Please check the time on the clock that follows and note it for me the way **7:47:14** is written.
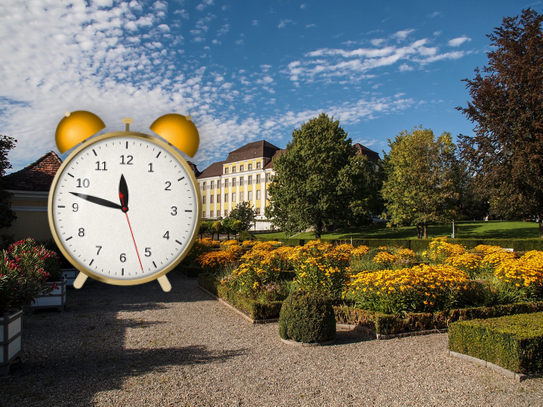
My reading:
**11:47:27**
